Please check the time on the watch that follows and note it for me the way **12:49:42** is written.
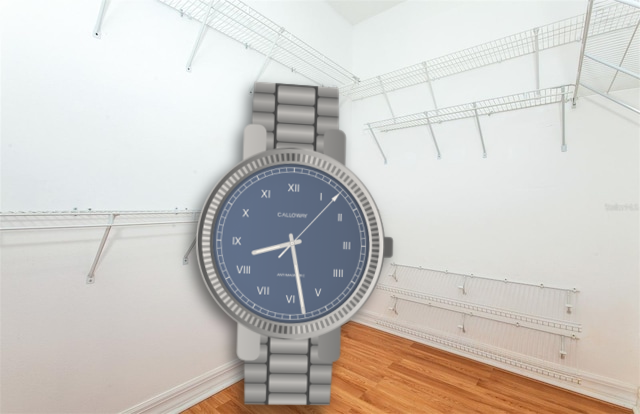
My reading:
**8:28:07**
